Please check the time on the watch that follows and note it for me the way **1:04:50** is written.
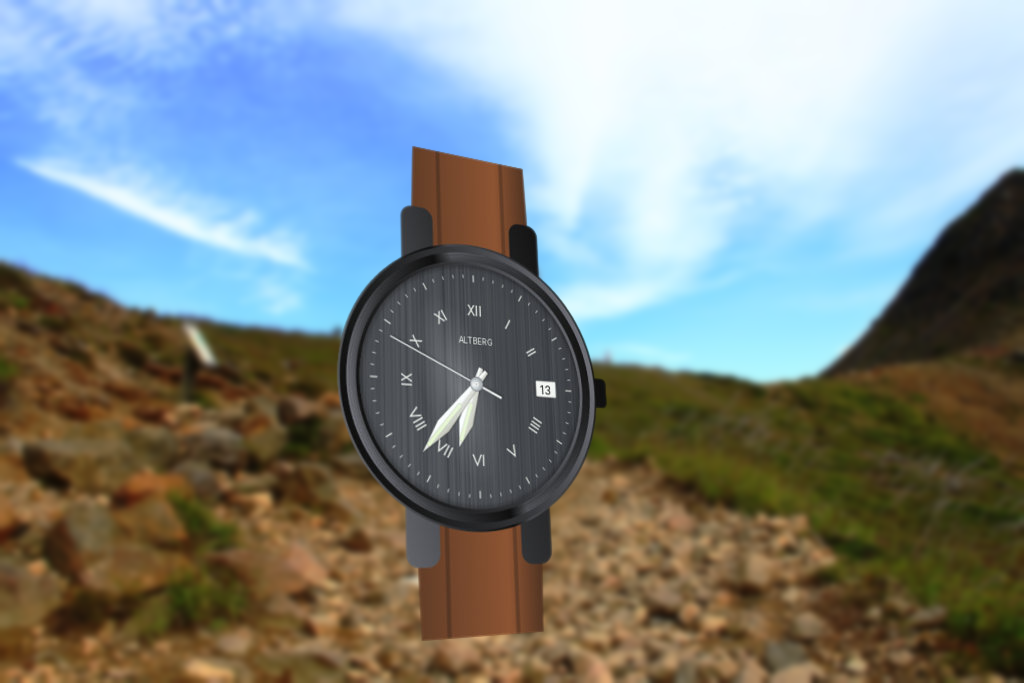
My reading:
**6:36:49**
